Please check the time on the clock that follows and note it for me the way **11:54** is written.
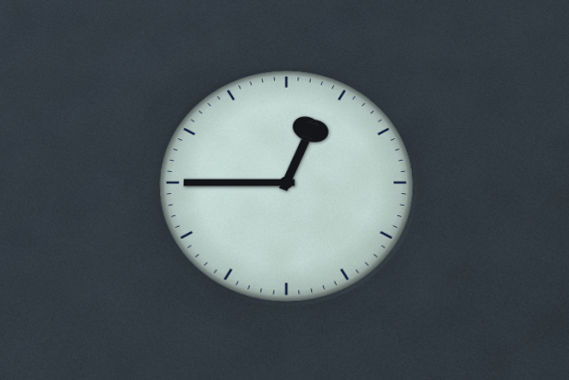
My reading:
**12:45**
